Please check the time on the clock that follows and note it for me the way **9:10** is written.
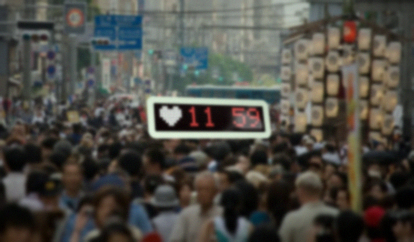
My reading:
**11:59**
